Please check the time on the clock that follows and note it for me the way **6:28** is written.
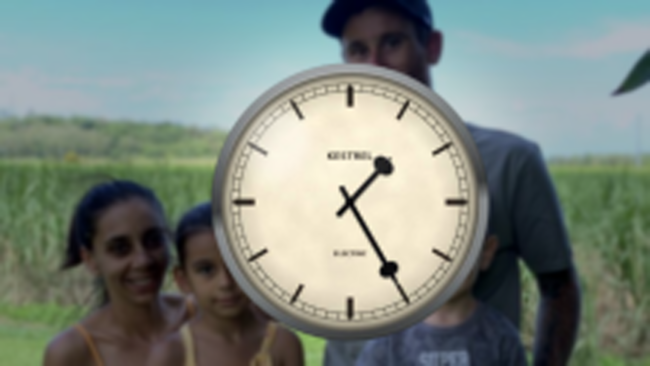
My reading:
**1:25**
